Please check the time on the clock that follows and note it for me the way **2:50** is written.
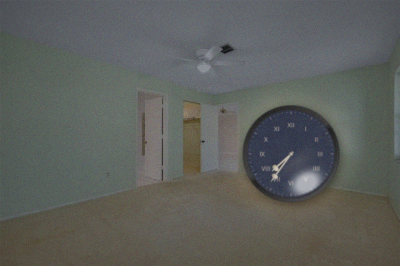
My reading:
**7:36**
